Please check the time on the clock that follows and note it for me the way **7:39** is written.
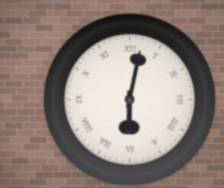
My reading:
**6:02**
